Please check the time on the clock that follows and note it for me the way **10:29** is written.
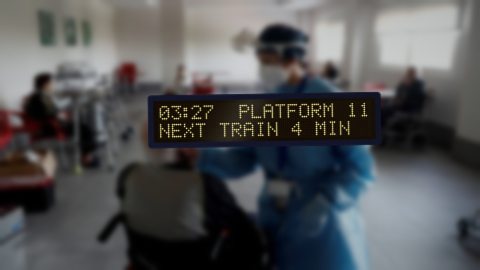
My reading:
**3:27**
